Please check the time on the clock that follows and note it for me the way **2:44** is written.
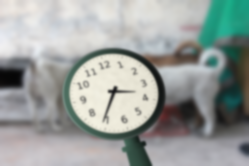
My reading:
**3:36**
